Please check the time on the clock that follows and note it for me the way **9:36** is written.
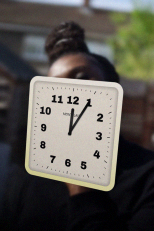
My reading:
**12:05**
